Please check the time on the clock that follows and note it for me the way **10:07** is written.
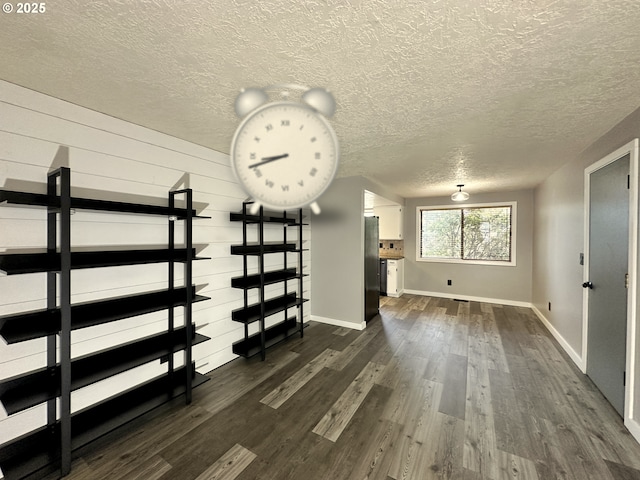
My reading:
**8:42**
